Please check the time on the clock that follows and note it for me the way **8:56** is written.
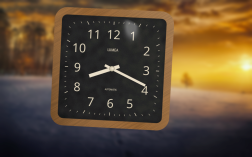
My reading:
**8:19**
